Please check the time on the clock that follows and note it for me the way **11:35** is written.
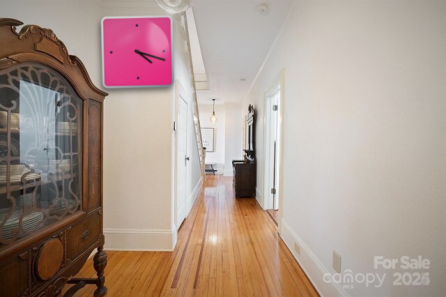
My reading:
**4:18**
